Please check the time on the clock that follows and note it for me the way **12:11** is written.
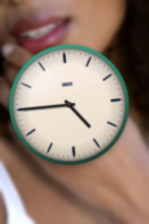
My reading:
**4:45**
